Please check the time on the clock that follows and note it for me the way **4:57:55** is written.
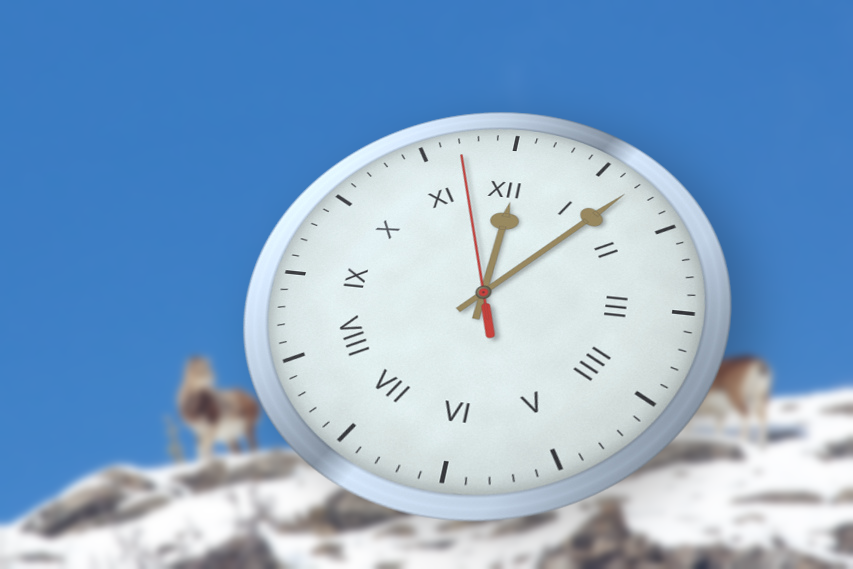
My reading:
**12:06:57**
